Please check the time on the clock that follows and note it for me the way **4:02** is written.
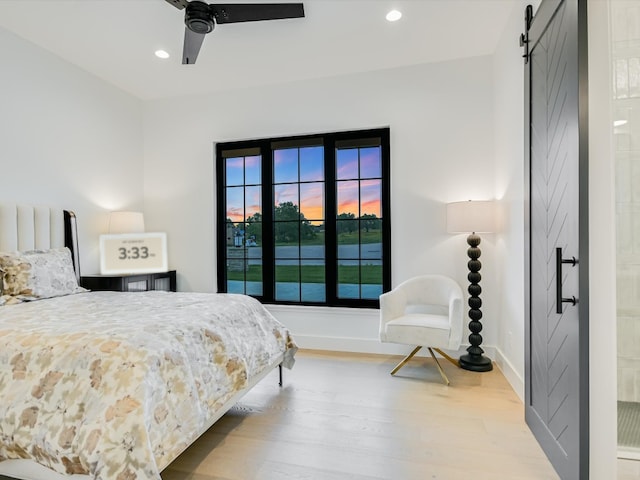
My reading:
**3:33**
